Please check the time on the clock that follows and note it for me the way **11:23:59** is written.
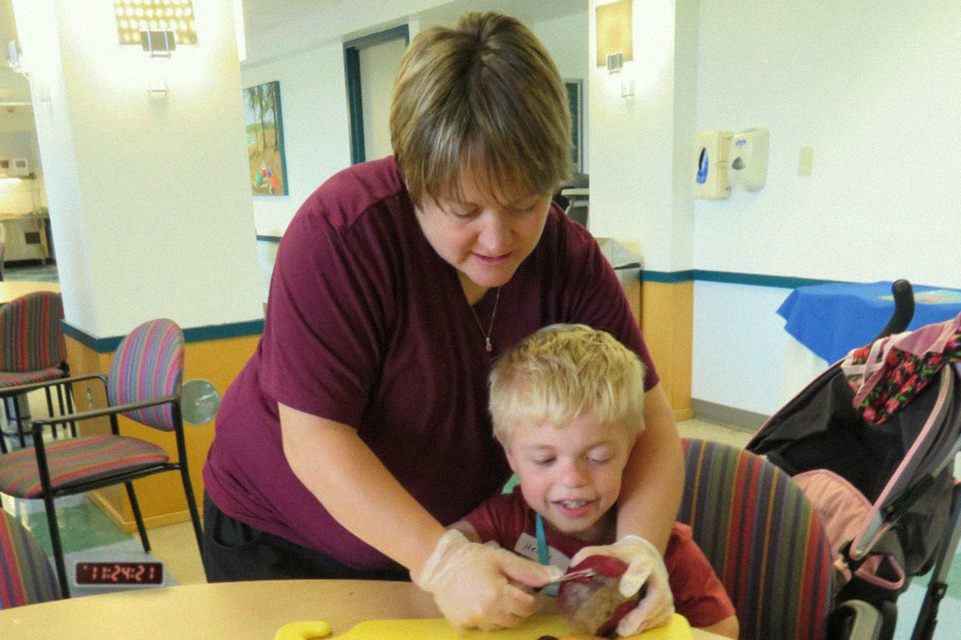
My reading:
**11:24:21**
